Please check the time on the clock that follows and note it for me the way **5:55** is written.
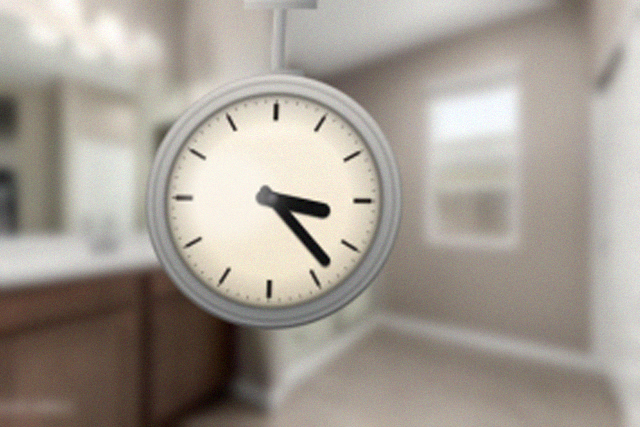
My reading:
**3:23**
